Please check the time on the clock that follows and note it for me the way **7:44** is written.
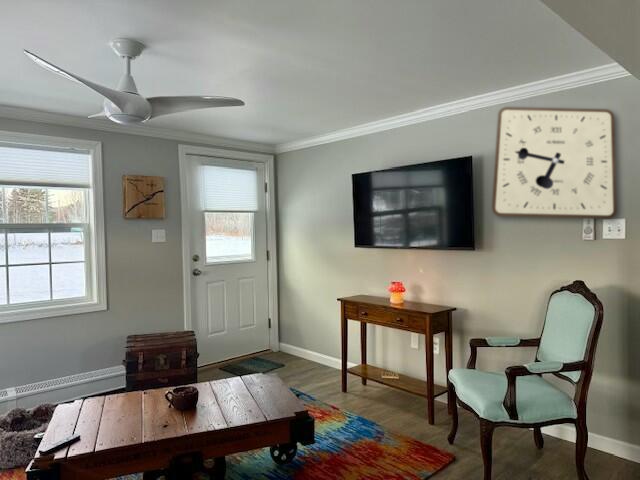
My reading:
**6:47**
